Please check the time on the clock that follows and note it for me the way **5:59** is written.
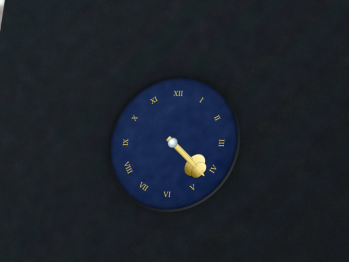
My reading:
**4:22**
